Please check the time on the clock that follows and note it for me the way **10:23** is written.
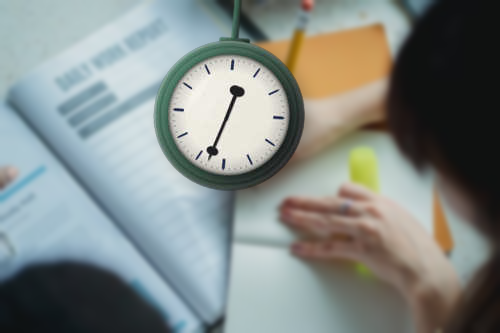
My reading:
**12:33**
